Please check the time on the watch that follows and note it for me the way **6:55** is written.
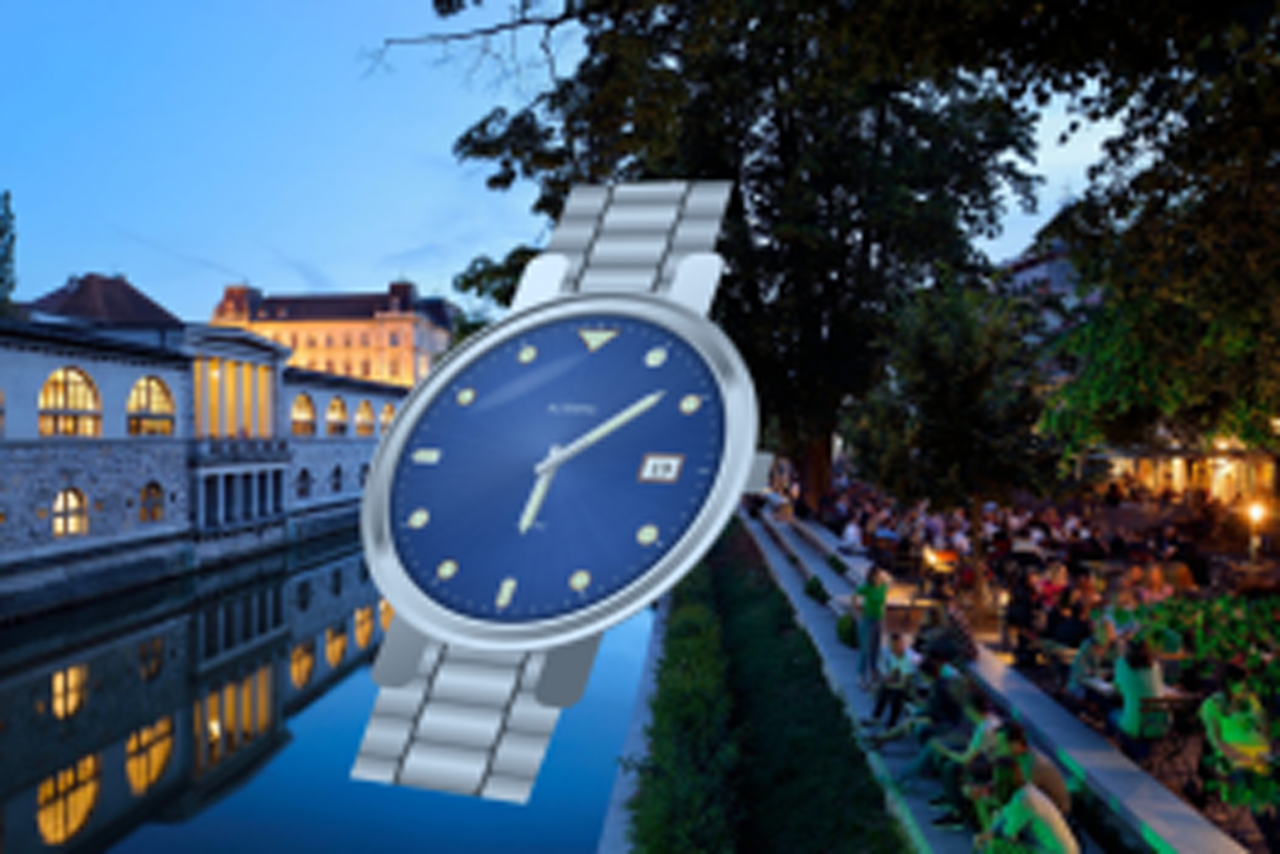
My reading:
**6:08**
